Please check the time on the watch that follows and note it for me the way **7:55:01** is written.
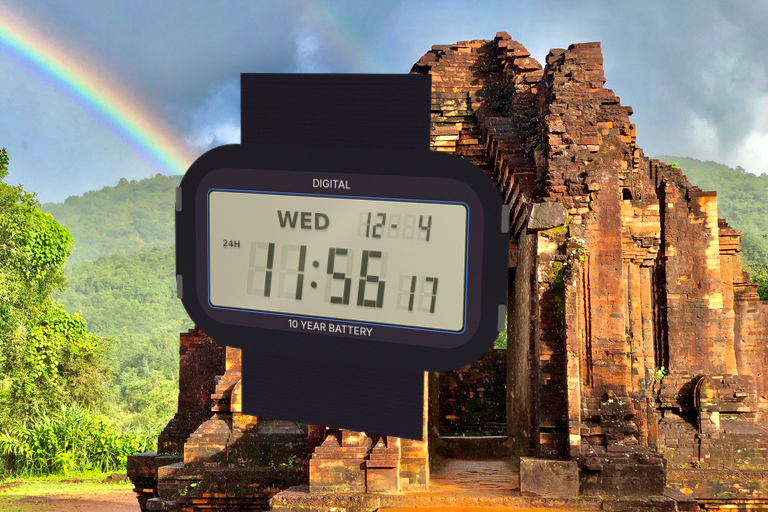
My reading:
**11:56:17**
